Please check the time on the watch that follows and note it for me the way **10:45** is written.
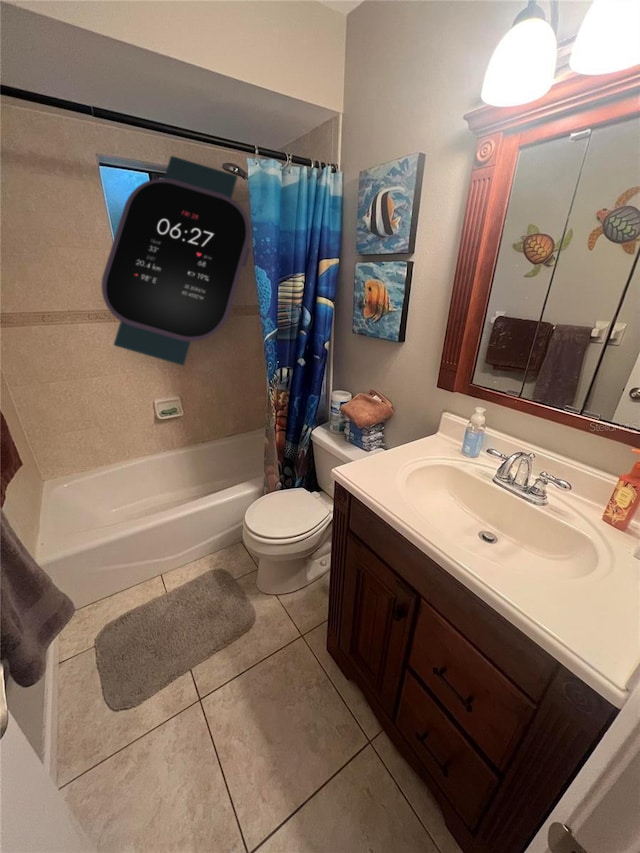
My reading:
**6:27**
